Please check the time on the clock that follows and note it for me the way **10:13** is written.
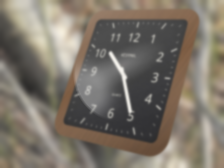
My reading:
**10:25**
